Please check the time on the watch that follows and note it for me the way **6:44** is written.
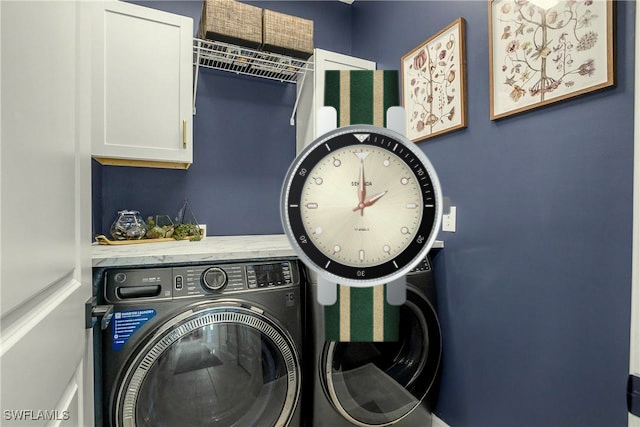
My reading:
**2:00**
